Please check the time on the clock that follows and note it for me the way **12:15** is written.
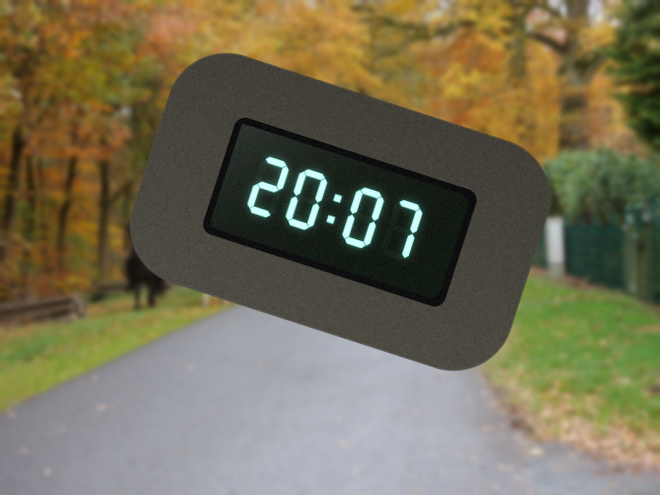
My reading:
**20:07**
